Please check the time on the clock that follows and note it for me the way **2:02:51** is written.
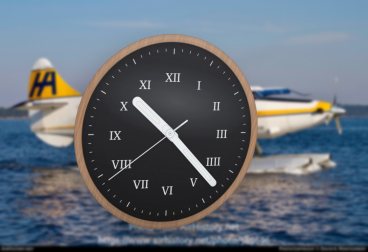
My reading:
**10:22:39**
